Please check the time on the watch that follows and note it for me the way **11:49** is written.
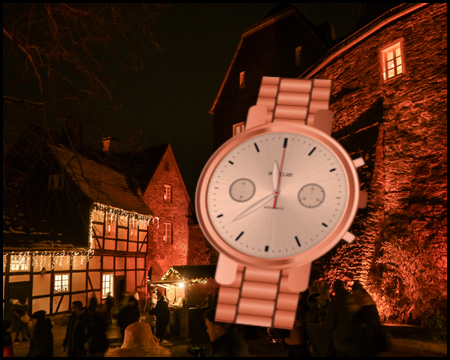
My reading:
**11:38**
